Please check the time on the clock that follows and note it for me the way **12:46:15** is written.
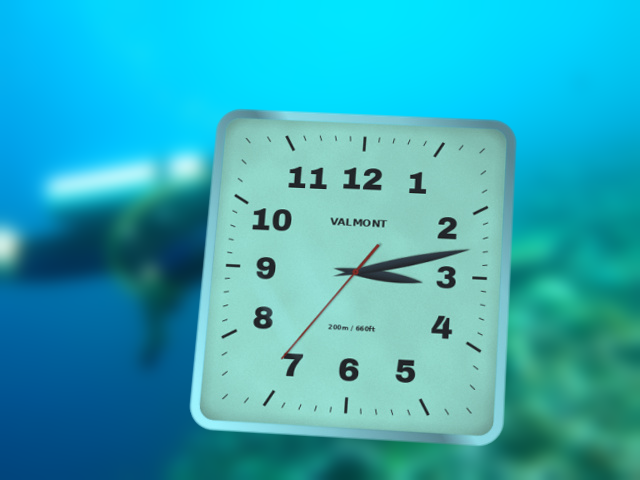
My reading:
**3:12:36**
